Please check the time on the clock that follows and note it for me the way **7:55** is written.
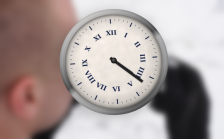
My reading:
**4:22**
